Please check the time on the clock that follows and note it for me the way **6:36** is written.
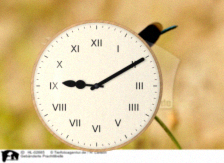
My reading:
**9:10**
